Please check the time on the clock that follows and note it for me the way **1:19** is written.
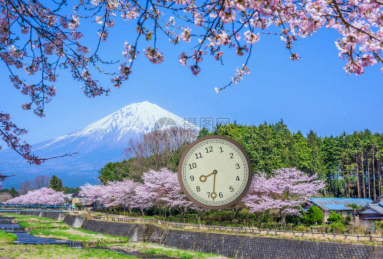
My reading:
**8:33**
